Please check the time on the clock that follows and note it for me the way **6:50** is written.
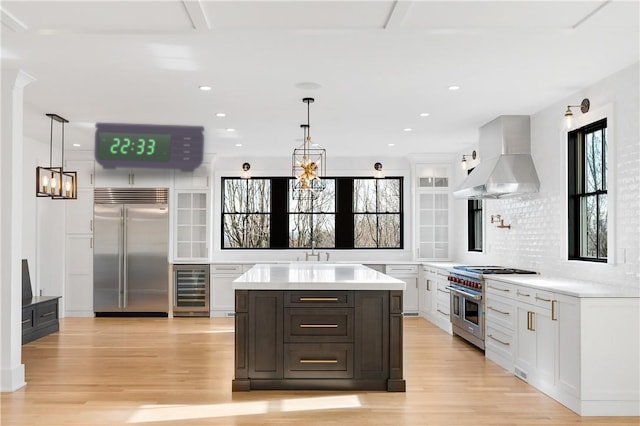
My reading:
**22:33**
